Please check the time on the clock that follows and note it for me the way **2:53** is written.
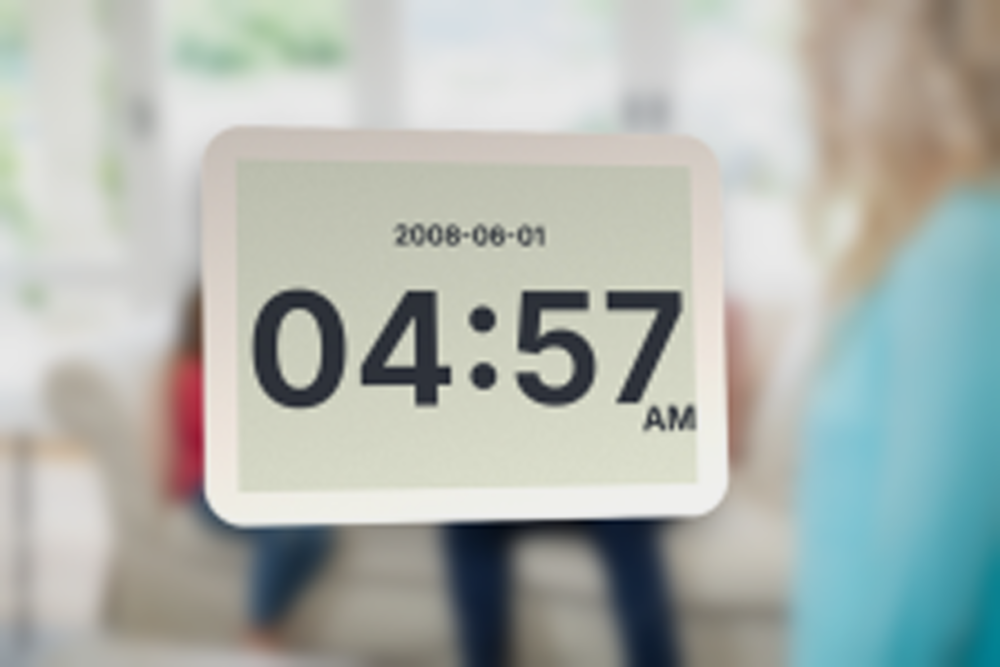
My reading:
**4:57**
